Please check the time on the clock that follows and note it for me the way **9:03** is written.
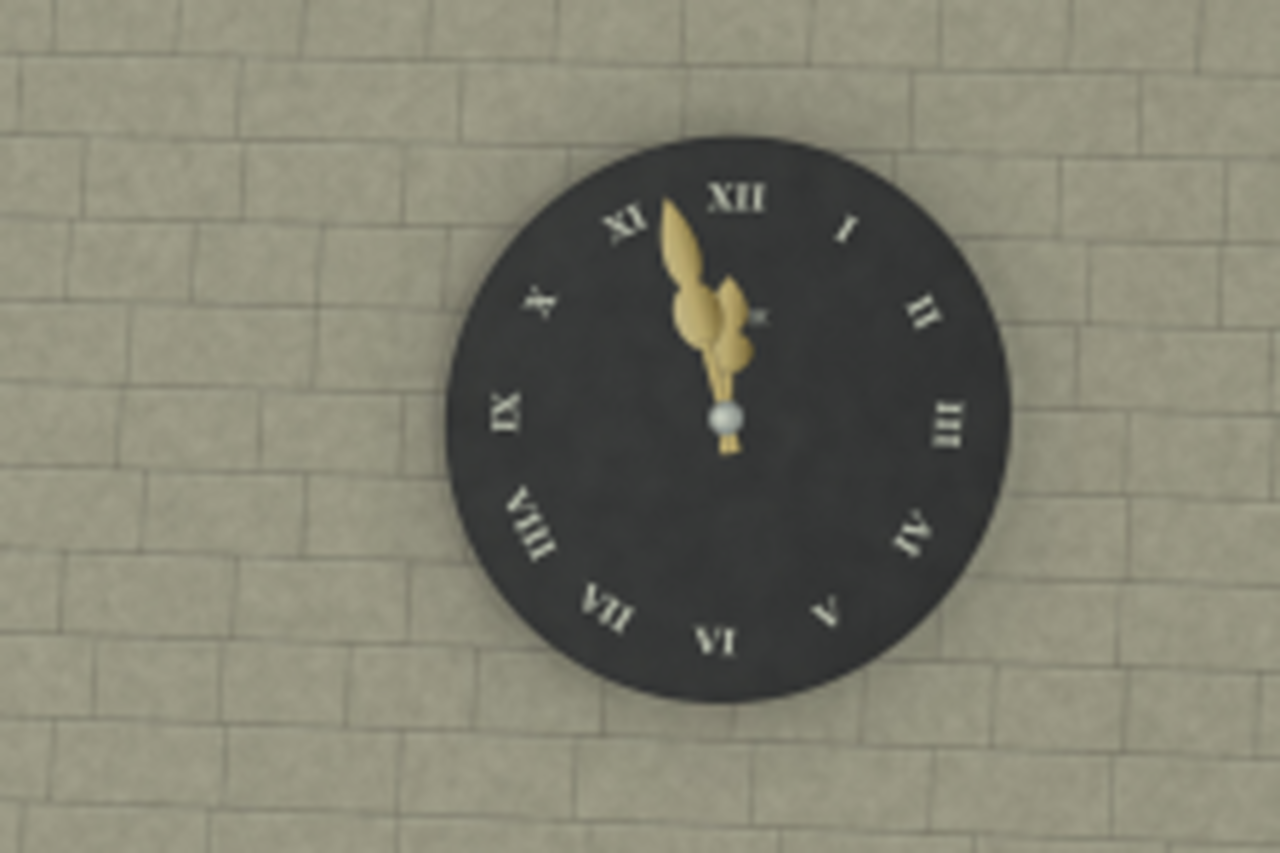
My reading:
**11:57**
